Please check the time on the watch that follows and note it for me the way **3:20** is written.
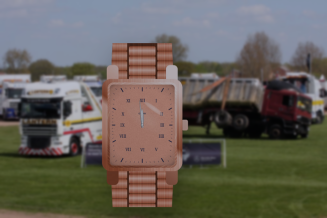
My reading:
**11:59**
